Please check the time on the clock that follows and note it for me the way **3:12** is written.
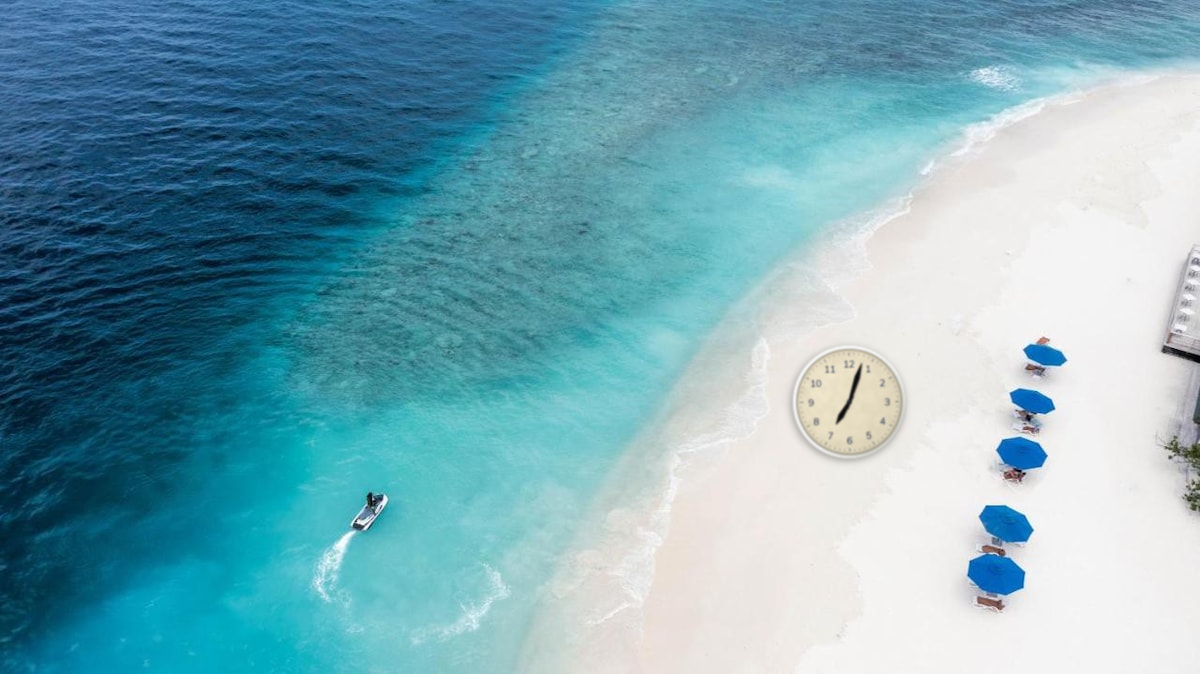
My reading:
**7:03**
